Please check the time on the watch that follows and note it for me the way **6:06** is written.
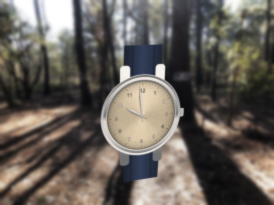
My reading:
**9:59**
